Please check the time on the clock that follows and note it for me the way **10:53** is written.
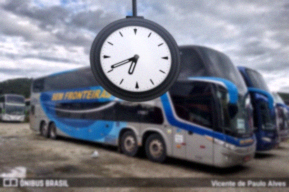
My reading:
**6:41**
